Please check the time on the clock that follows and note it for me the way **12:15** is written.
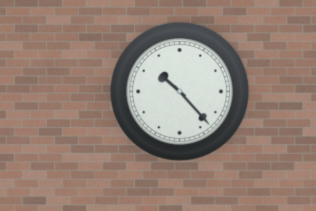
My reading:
**10:23**
